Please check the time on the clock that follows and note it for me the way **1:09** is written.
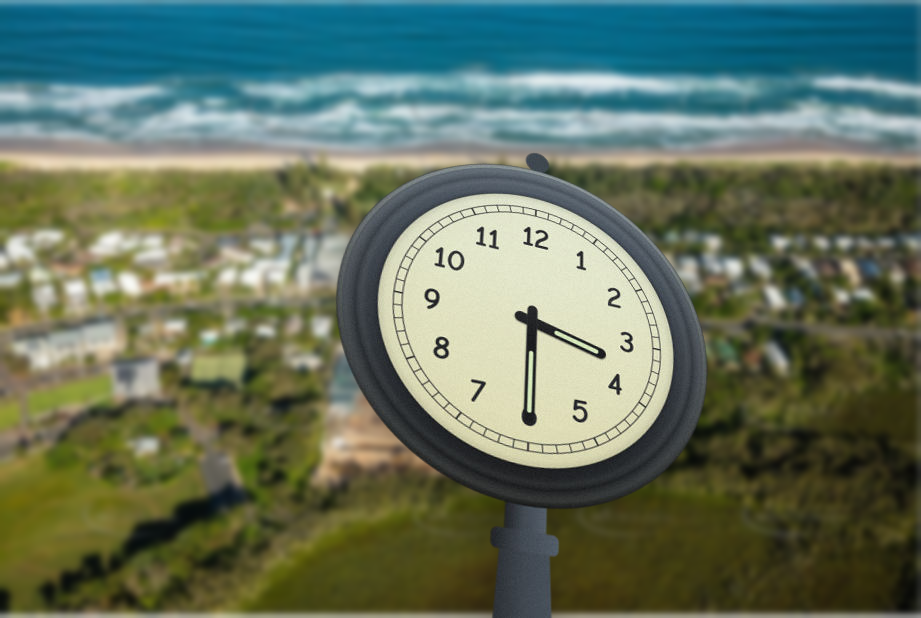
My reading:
**3:30**
